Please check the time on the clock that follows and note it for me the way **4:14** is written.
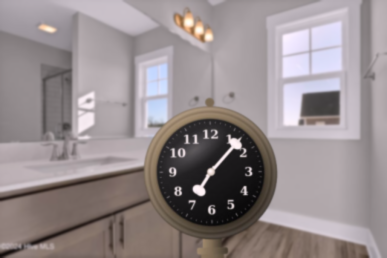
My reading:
**7:07**
